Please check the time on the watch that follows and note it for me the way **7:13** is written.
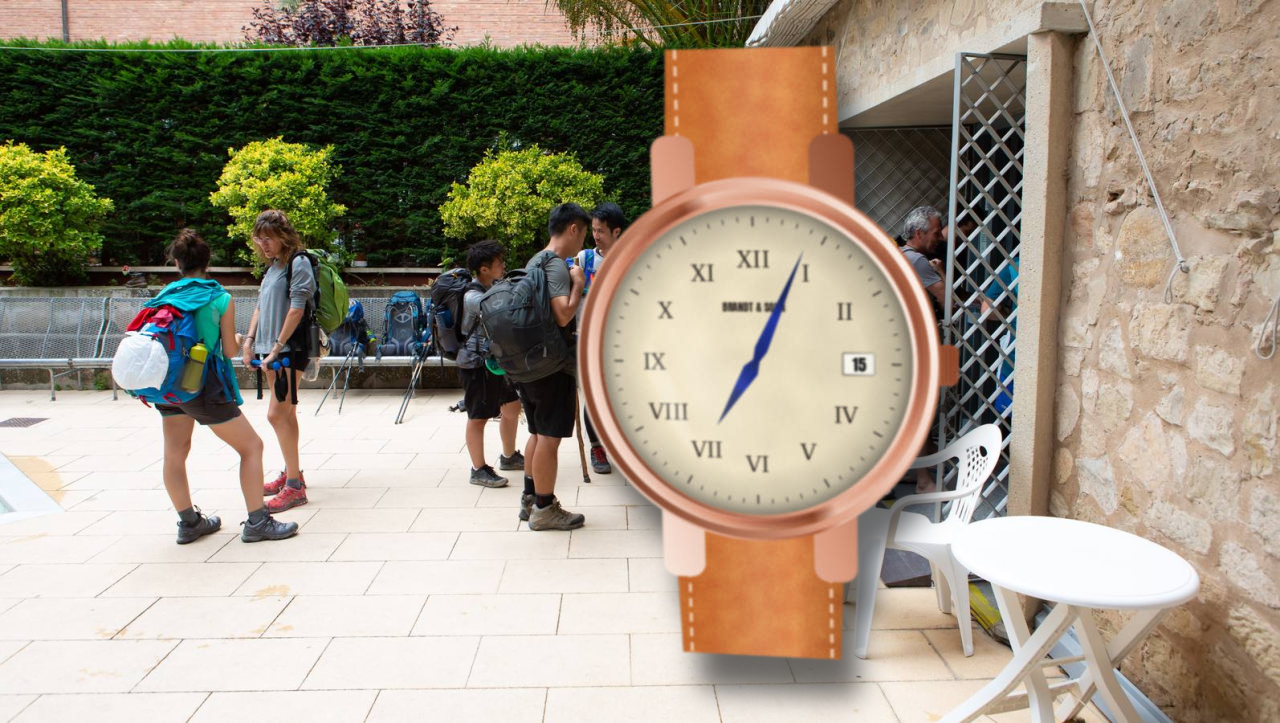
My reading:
**7:04**
